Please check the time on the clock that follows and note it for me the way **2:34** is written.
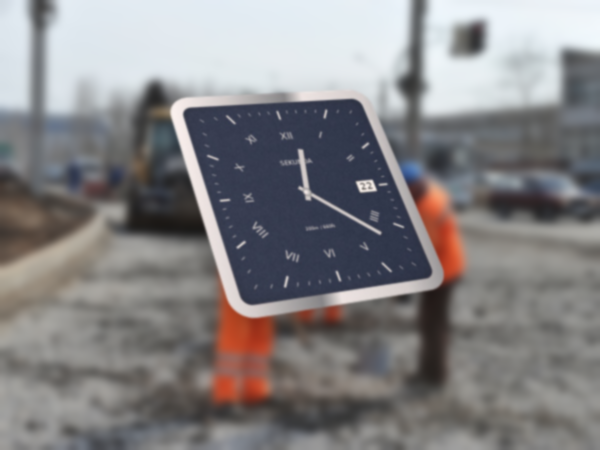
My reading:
**12:22**
